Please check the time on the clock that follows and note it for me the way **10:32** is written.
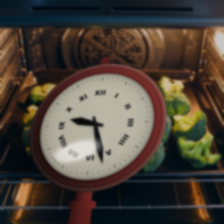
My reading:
**9:27**
